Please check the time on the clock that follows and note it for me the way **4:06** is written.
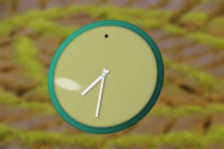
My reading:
**7:31**
